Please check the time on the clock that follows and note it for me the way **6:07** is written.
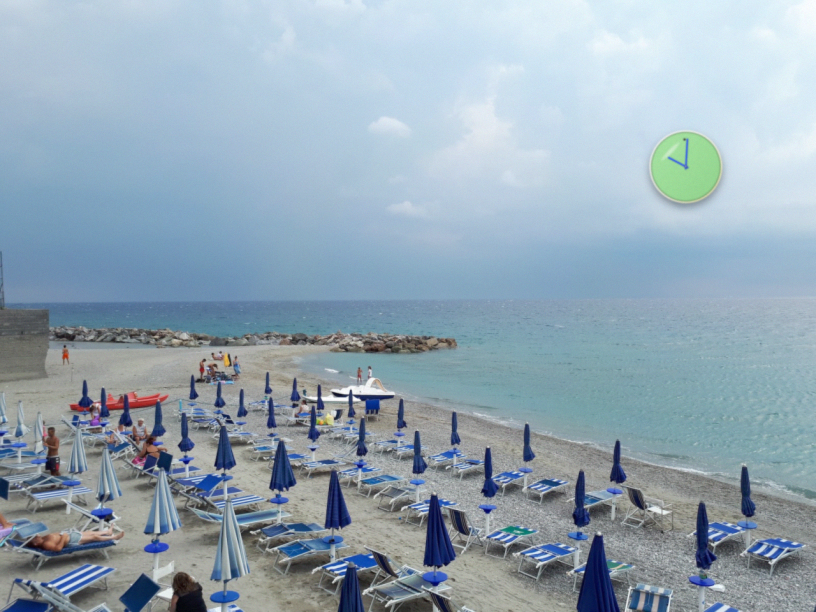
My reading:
**10:01**
